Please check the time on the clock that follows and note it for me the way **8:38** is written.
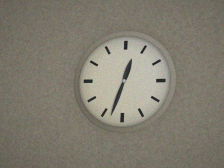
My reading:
**12:33**
